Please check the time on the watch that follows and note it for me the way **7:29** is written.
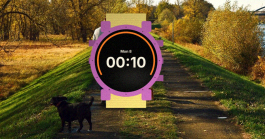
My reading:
**0:10**
